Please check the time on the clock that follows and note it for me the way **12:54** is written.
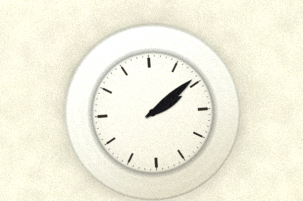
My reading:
**2:09**
